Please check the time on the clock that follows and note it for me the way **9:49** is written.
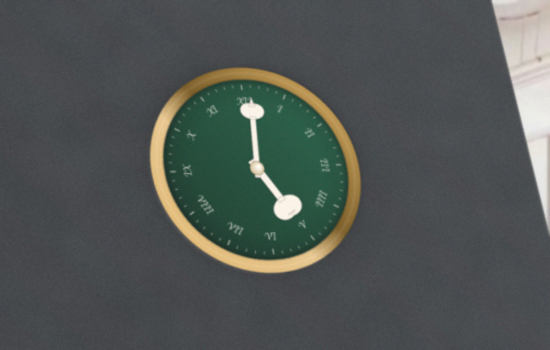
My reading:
**5:01**
